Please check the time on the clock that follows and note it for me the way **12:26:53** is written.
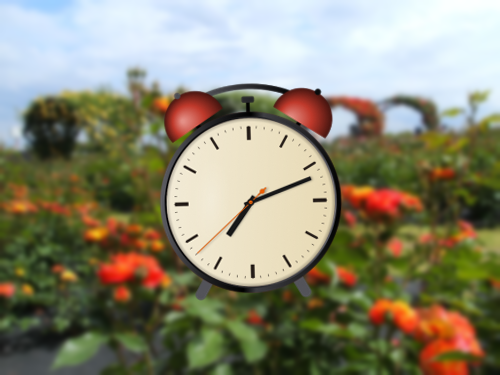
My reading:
**7:11:38**
